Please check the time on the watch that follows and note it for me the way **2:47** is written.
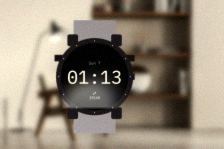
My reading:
**1:13**
